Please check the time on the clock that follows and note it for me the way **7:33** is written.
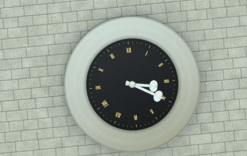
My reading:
**3:20**
